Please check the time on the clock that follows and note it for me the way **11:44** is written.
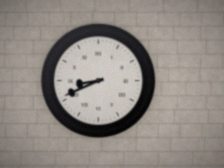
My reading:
**8:41**
